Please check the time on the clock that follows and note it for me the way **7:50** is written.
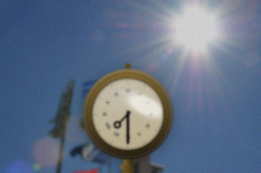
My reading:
**7:30**
